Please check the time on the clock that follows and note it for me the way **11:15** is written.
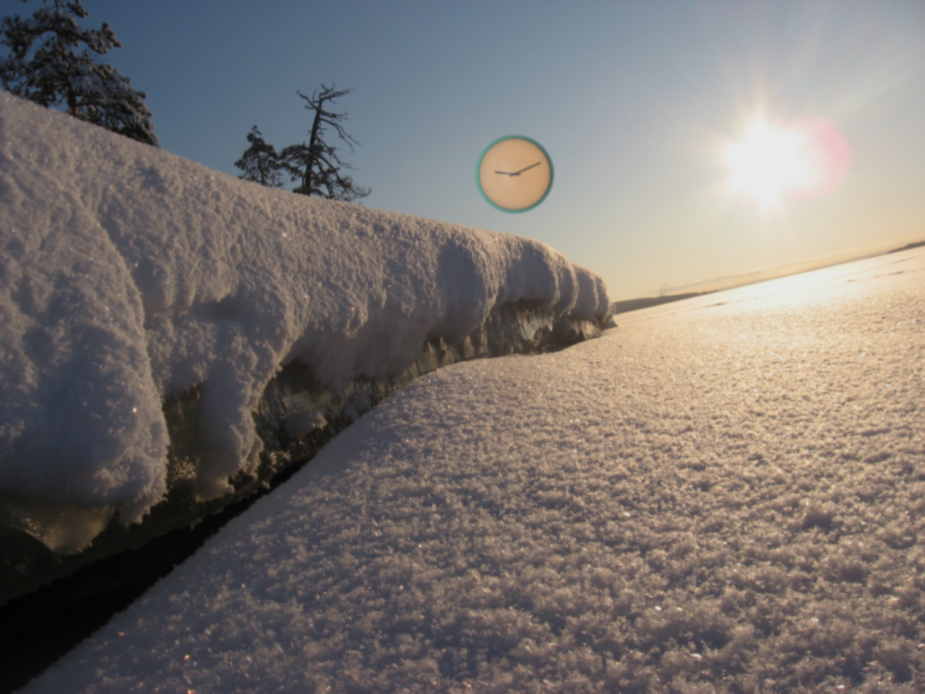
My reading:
**9:11**
